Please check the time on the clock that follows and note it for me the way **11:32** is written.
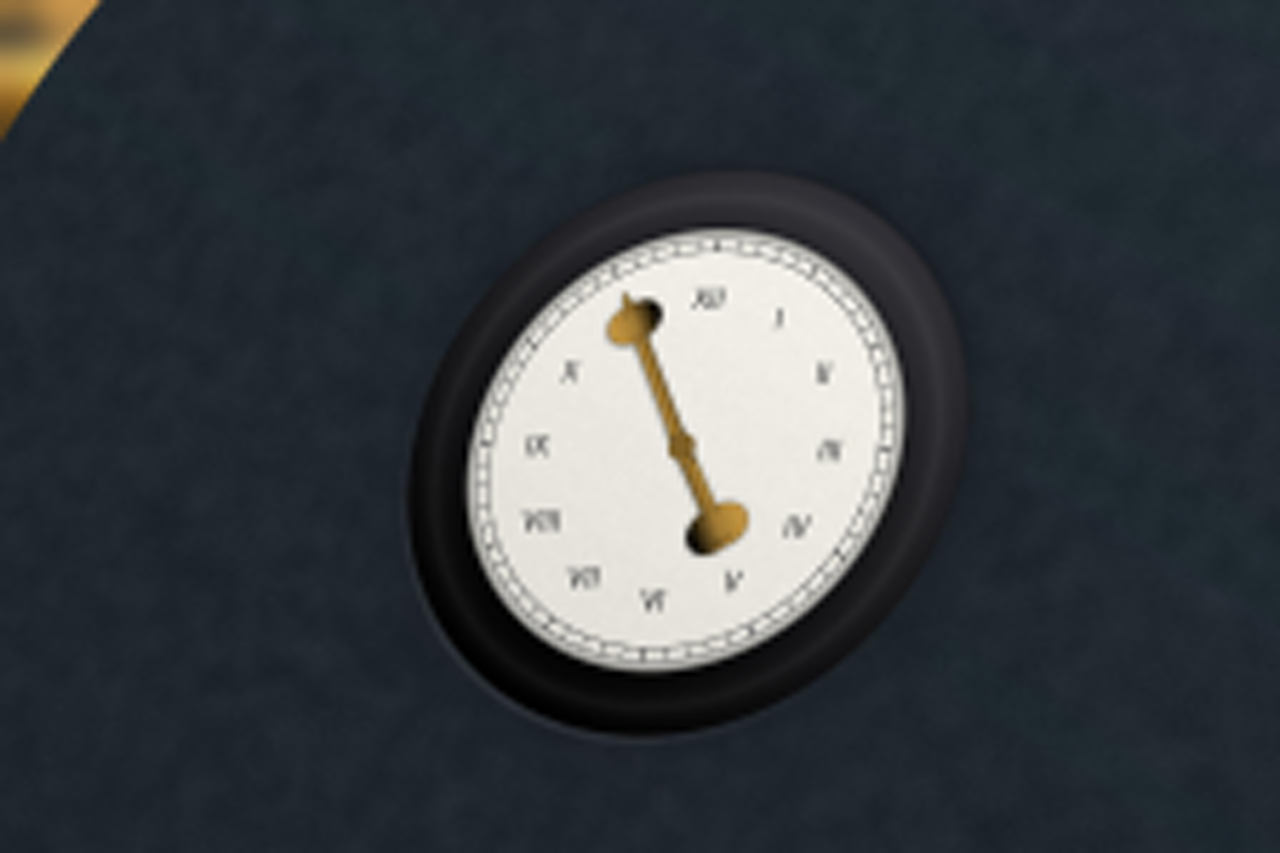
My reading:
**4:55**
